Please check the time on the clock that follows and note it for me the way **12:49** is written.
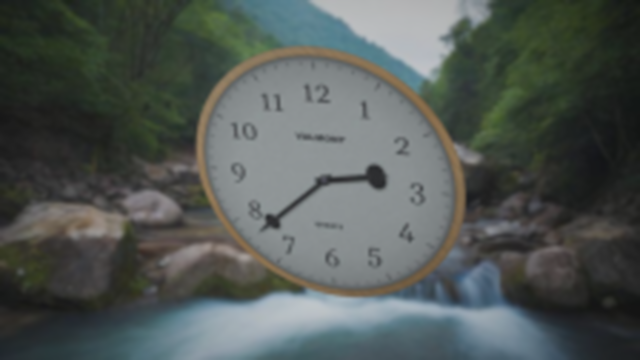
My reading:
**2:38**
